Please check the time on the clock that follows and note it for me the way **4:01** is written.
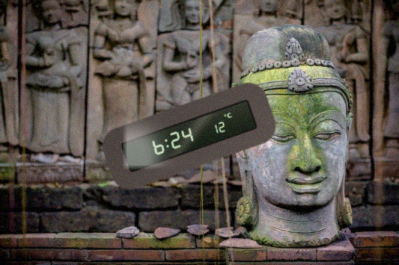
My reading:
**6:24**
